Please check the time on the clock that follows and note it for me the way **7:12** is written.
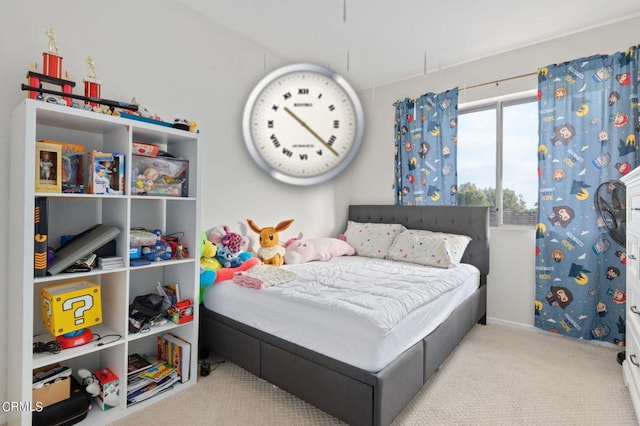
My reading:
**10:22**
